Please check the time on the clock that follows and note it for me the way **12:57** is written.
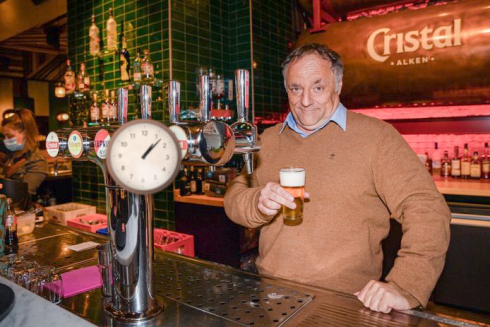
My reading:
**1:07**
